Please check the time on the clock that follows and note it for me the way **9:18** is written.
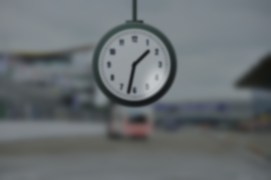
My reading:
**1:32**
